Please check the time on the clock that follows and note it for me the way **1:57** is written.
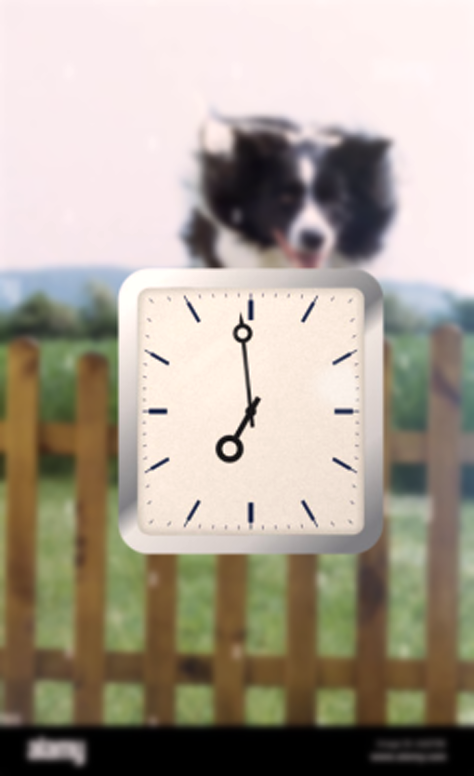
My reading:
**6:59**
